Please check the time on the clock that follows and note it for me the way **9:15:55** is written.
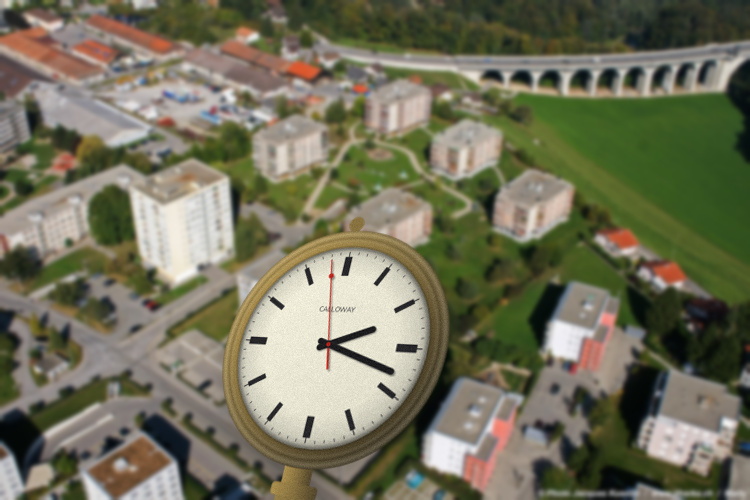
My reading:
**2:17:58**
